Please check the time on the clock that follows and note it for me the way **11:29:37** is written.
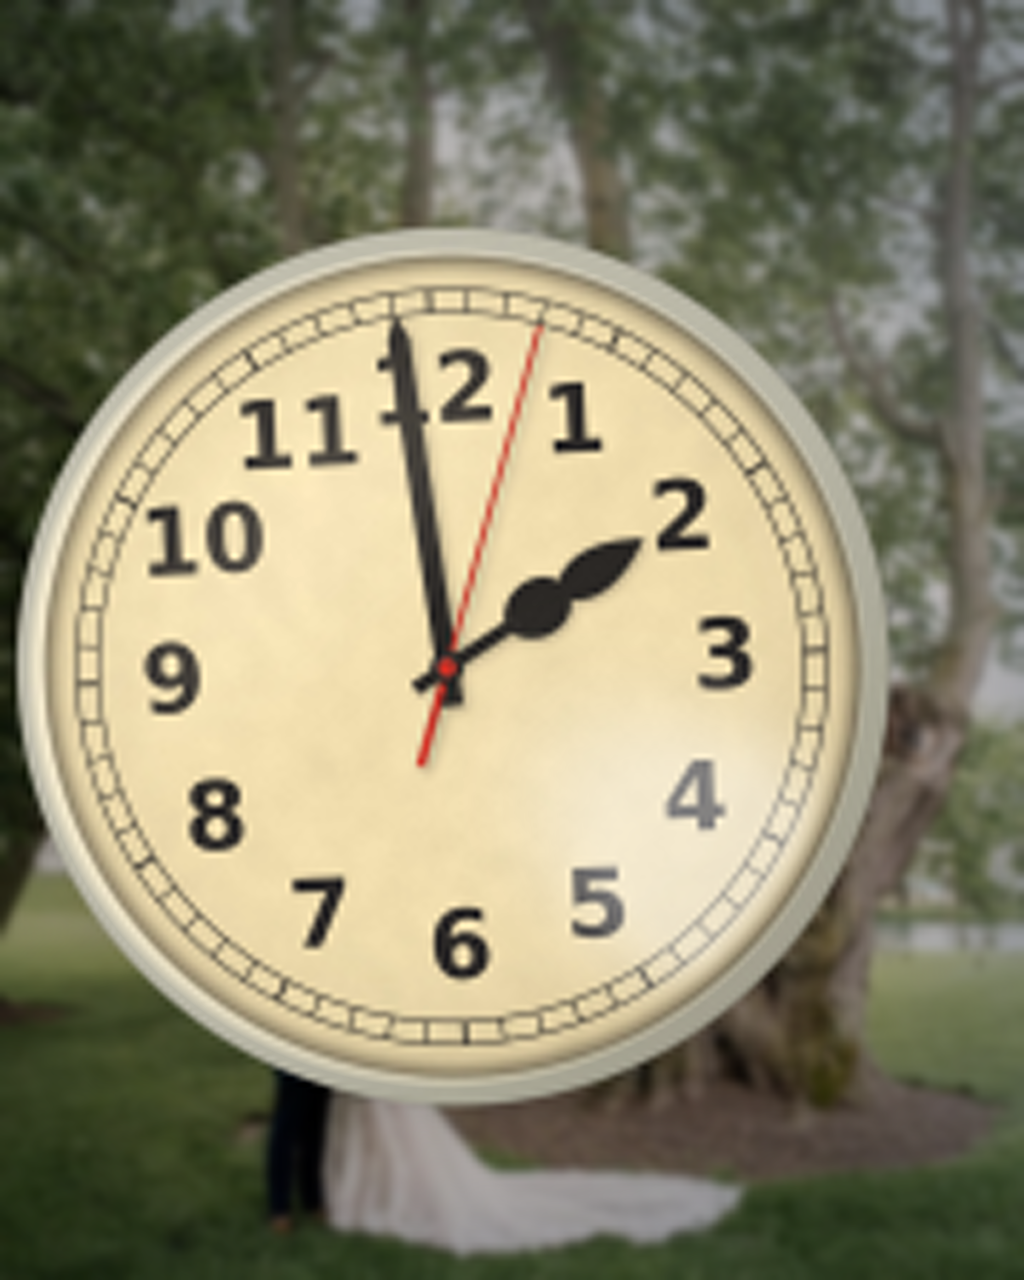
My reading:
**1:59:03**
